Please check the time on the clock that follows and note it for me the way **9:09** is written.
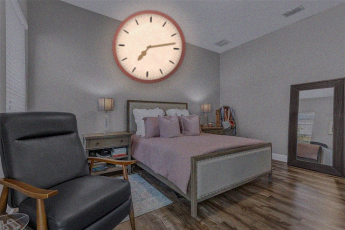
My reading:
**7:13**
